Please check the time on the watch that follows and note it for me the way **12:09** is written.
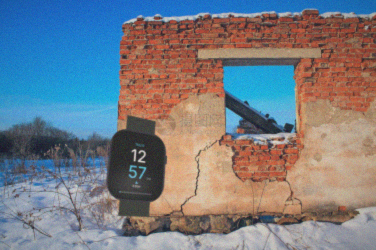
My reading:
**12:57**
